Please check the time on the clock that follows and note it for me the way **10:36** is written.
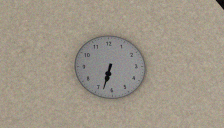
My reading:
**6:33**
